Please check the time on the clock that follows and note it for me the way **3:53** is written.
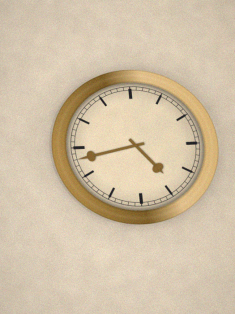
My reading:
**4:43**
